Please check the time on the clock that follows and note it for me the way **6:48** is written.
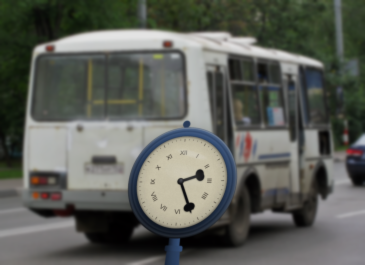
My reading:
**2:26**
